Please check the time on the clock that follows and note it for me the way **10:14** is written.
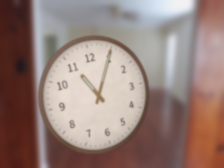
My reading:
**11:05**
